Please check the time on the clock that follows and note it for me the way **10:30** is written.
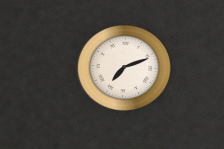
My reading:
**7:11**
